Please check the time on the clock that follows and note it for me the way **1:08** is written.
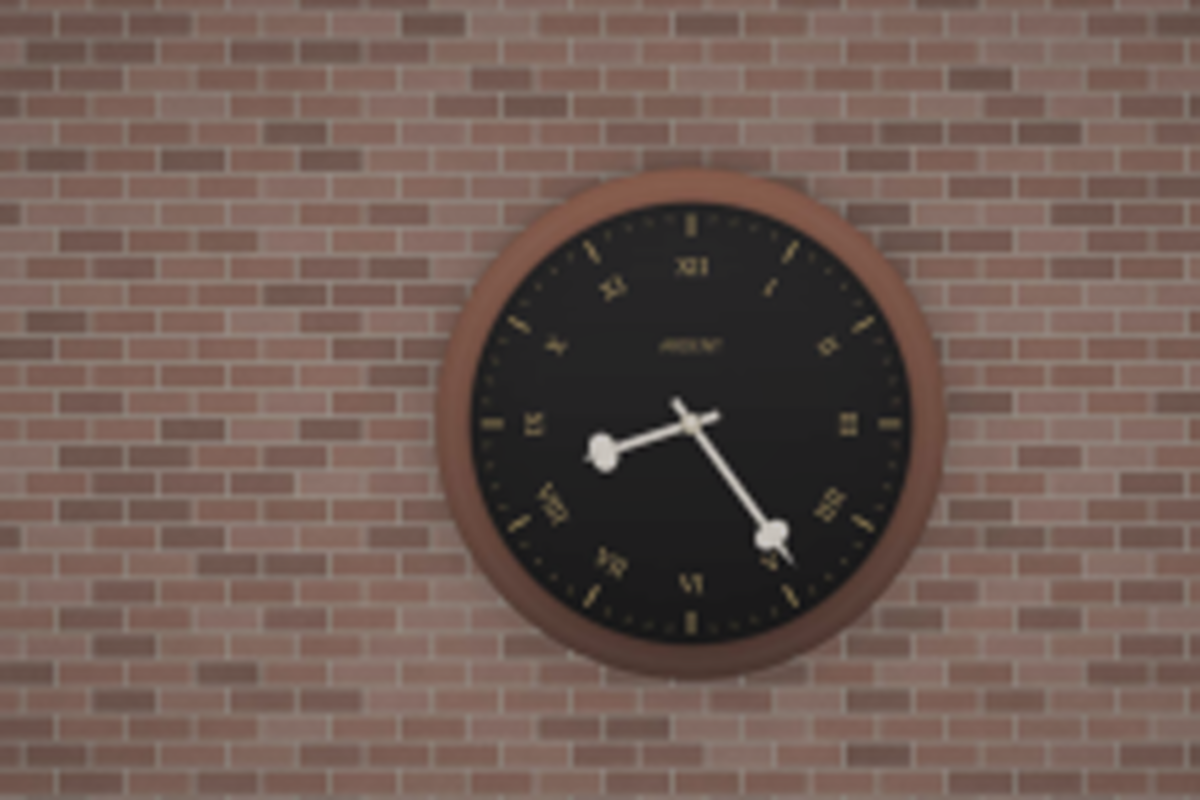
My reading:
**8:24**
